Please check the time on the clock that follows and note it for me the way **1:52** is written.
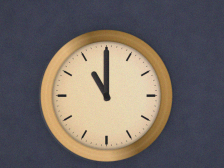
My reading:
**11:00**
